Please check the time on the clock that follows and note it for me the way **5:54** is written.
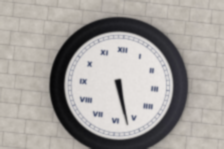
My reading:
**5:27**
